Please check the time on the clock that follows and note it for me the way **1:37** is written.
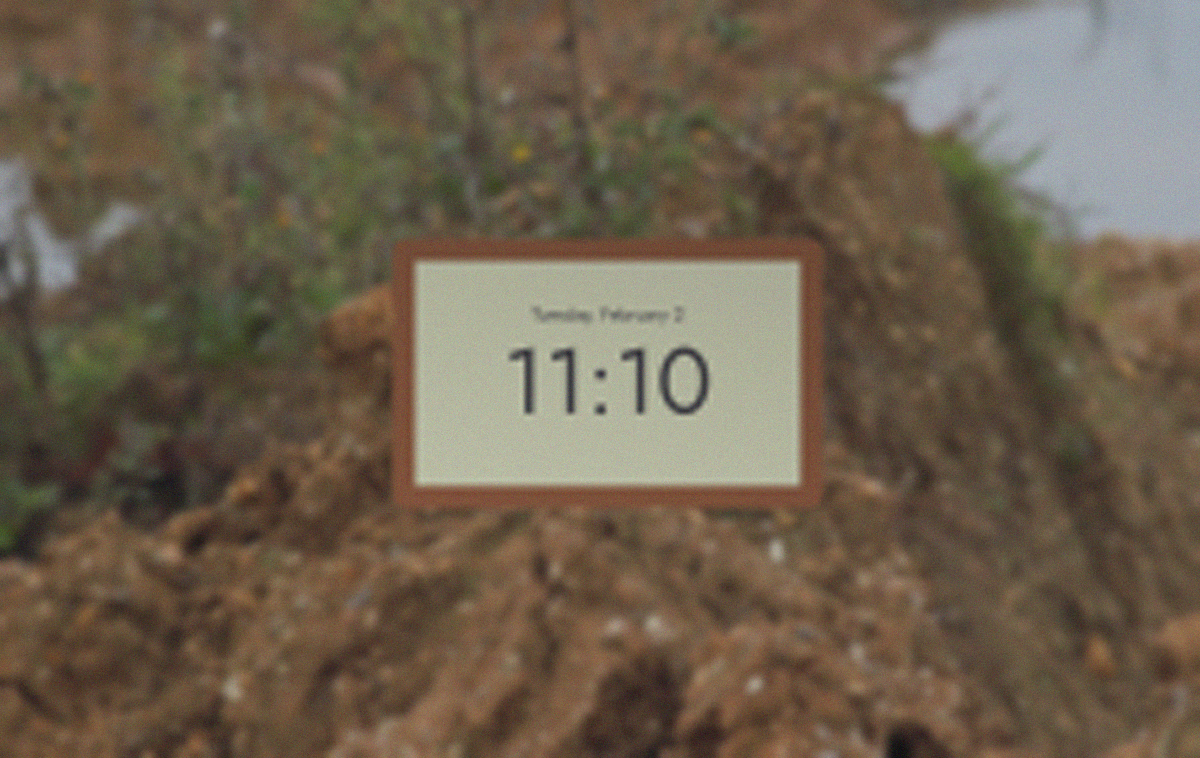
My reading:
**11:10**
